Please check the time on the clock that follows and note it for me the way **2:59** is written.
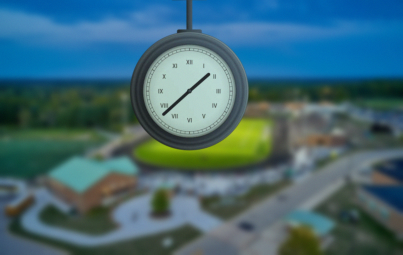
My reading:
**1:38**
